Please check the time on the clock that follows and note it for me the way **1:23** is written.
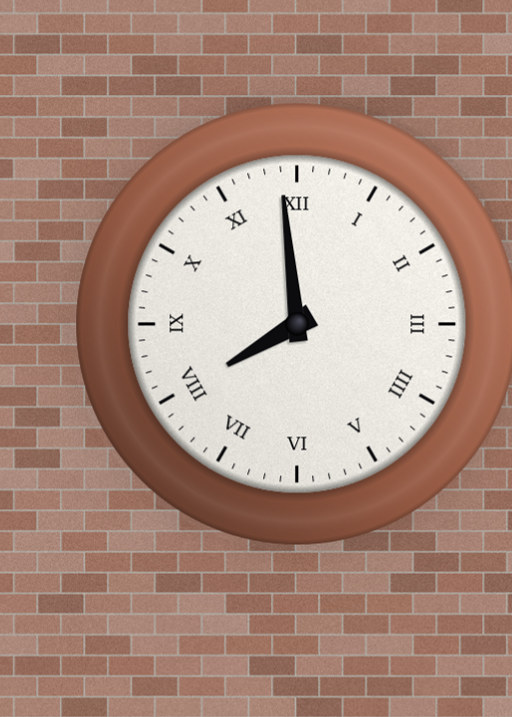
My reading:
**7:59**
